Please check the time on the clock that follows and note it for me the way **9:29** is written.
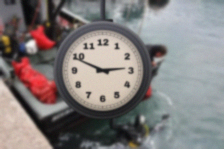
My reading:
**2:49**
